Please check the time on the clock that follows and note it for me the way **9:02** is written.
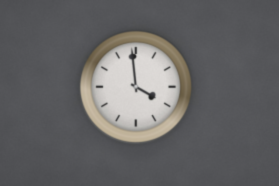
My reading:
**3:59**
